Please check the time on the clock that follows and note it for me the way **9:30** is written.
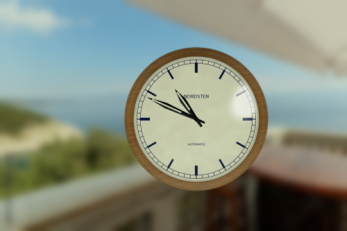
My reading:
**10:49**
